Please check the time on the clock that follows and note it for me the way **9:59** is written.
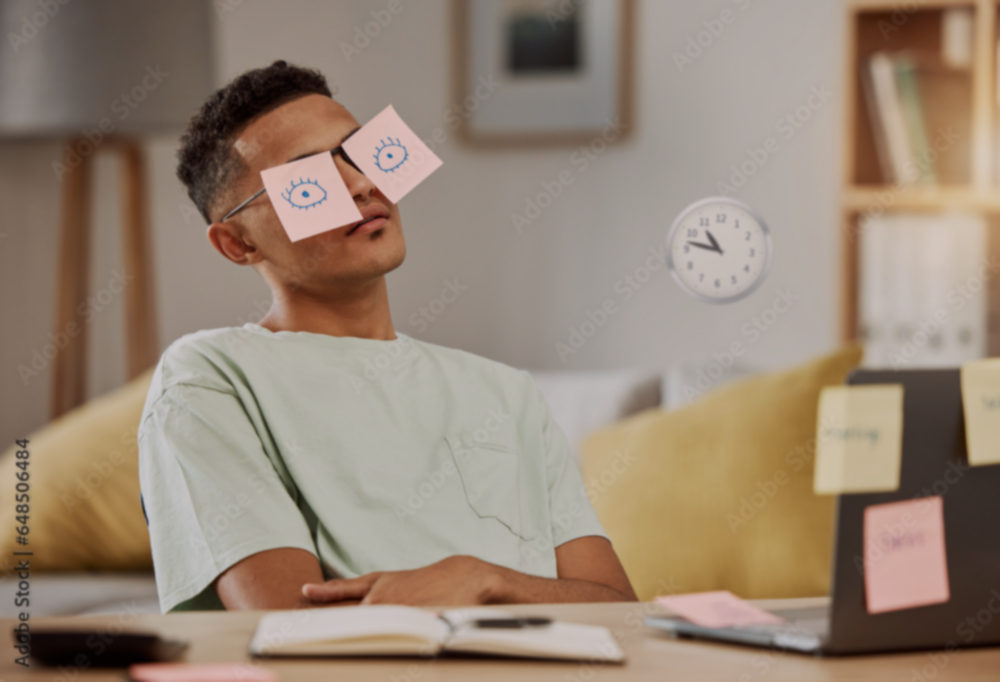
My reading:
**10:47**
